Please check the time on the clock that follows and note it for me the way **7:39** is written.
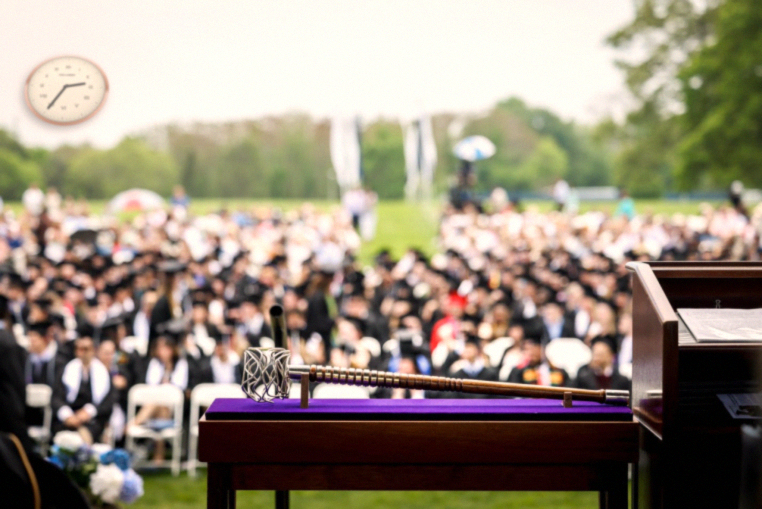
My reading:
**2:35**
